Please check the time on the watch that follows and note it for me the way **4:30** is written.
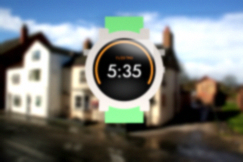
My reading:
**5:35**
